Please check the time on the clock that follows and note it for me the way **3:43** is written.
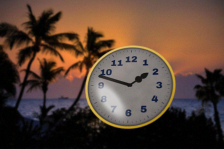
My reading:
**1:48**
